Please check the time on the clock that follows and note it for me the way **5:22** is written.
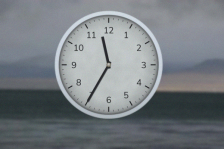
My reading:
**11:35**
